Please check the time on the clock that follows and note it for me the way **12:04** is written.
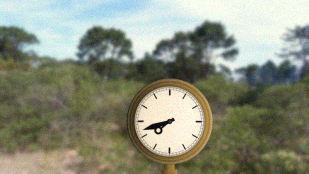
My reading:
**7:42**
